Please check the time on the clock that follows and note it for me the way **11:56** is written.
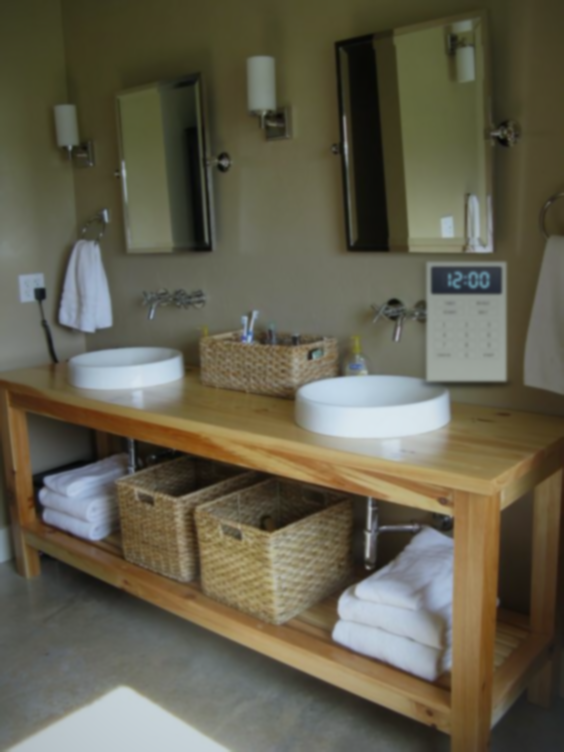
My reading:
**12:00**
